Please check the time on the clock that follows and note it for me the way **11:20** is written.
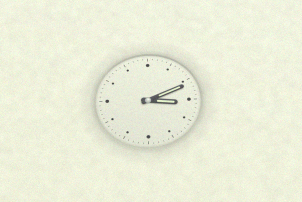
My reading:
**3:11**
